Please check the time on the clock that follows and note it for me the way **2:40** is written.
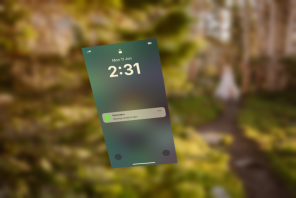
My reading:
**2:31**
